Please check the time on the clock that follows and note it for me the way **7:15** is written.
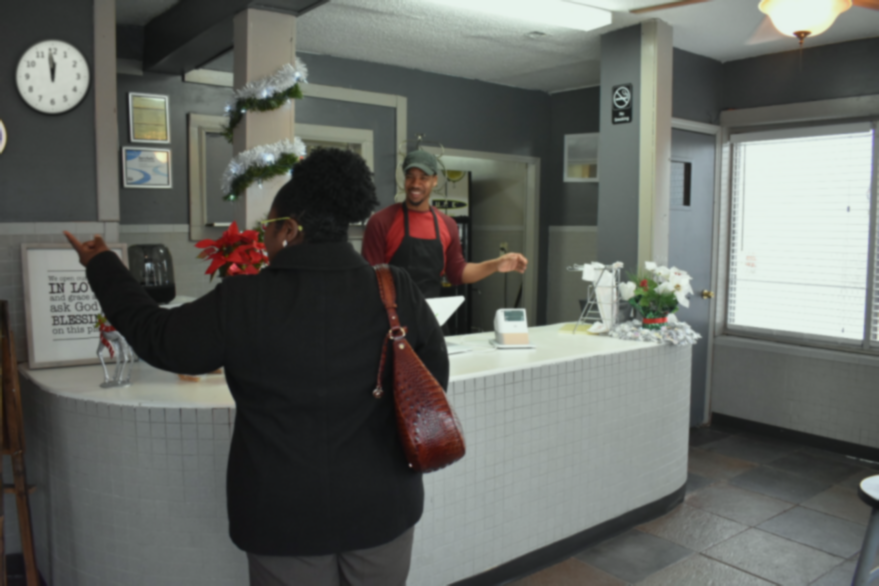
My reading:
**11:59**
